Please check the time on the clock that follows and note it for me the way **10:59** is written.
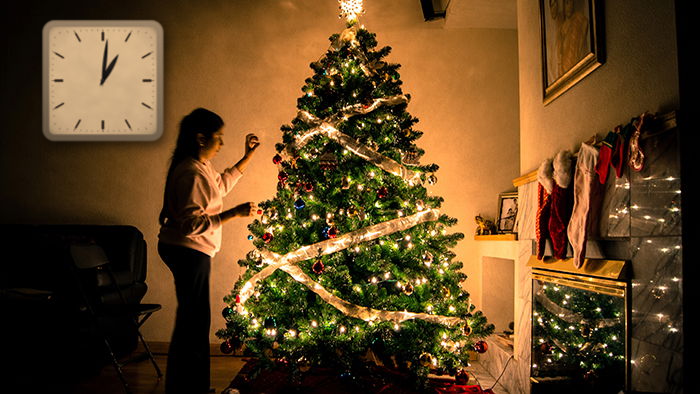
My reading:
**1:01**
